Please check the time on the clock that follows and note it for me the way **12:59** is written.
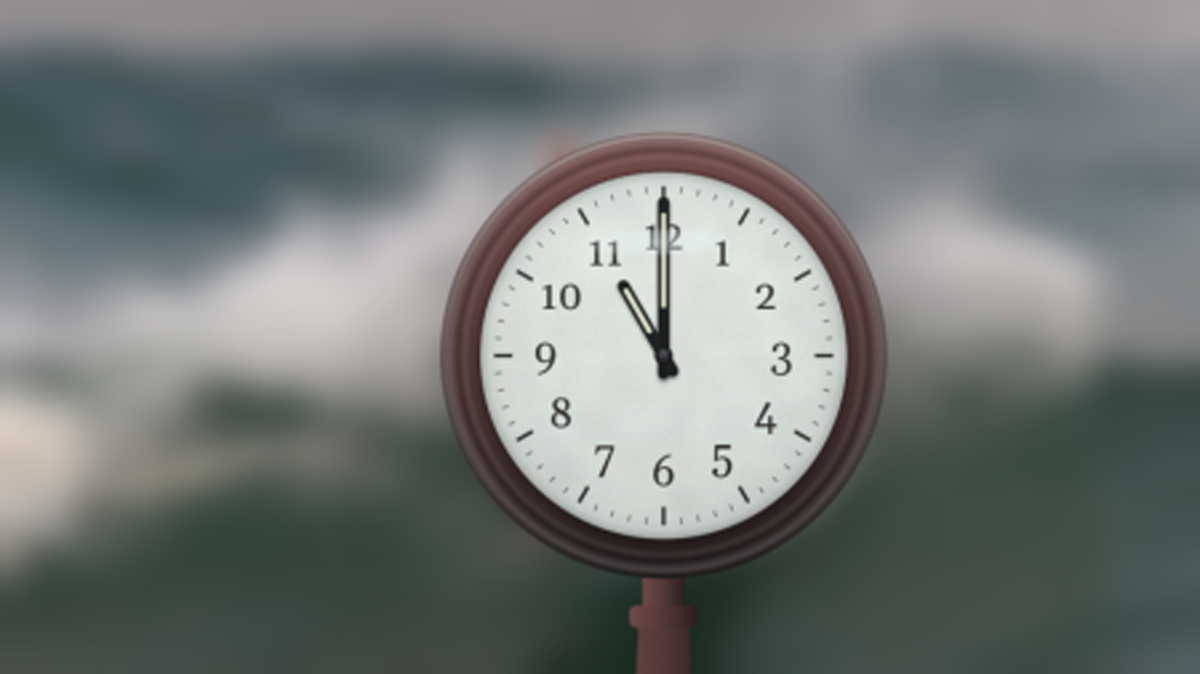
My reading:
**11:00**
